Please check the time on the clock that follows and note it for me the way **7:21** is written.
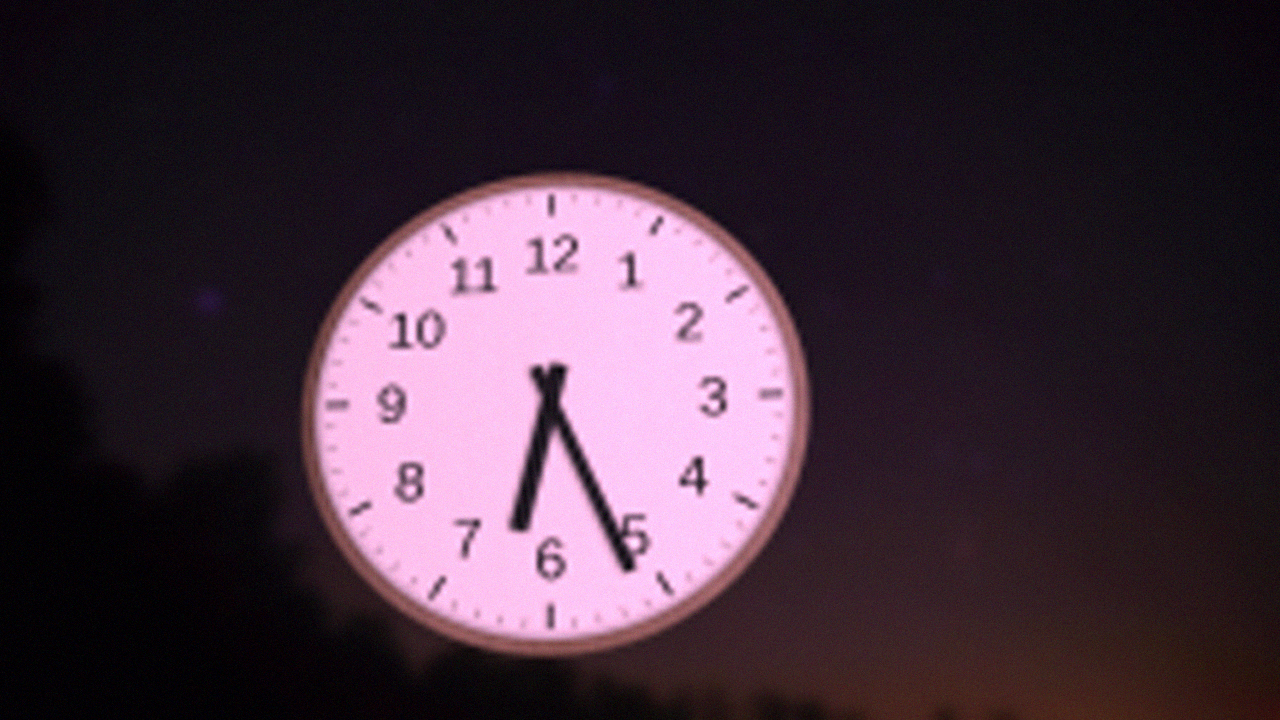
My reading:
**6:26**
